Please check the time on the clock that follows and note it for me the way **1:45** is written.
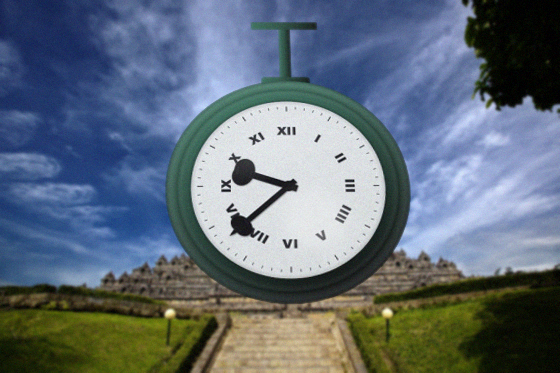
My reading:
**9:38**
